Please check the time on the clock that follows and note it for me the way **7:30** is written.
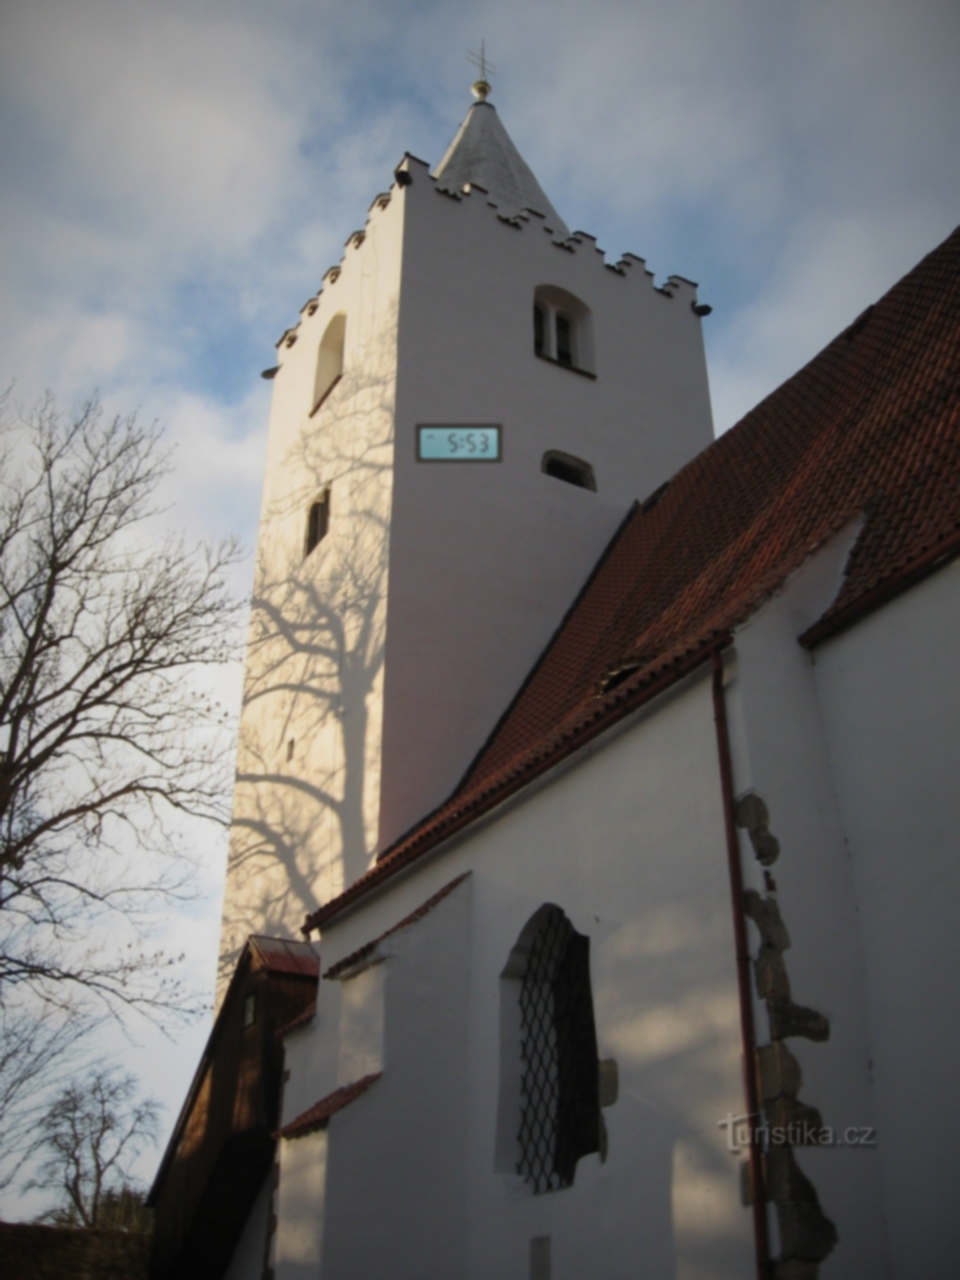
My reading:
**5:53**
